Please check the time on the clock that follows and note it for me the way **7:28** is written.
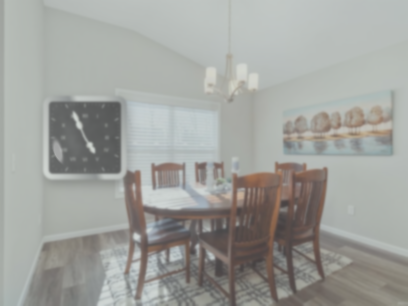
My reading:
**4:56**
